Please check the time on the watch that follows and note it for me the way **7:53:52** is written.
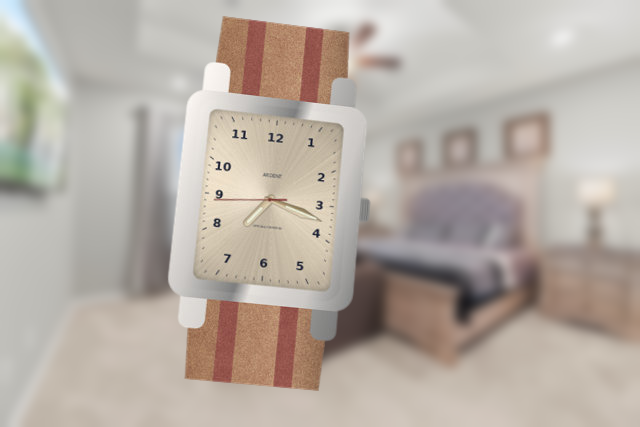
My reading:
**7:17:44**
